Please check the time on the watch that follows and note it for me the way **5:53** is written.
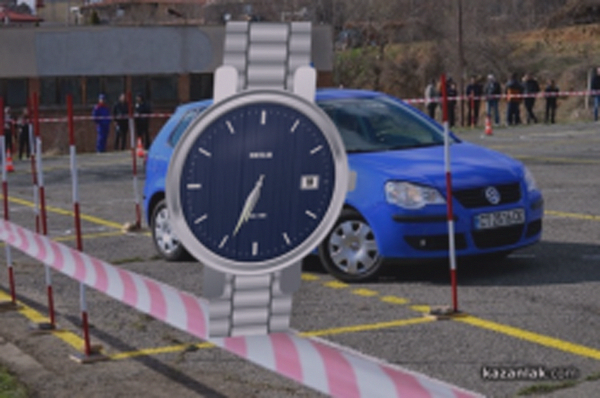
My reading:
**6:34**
